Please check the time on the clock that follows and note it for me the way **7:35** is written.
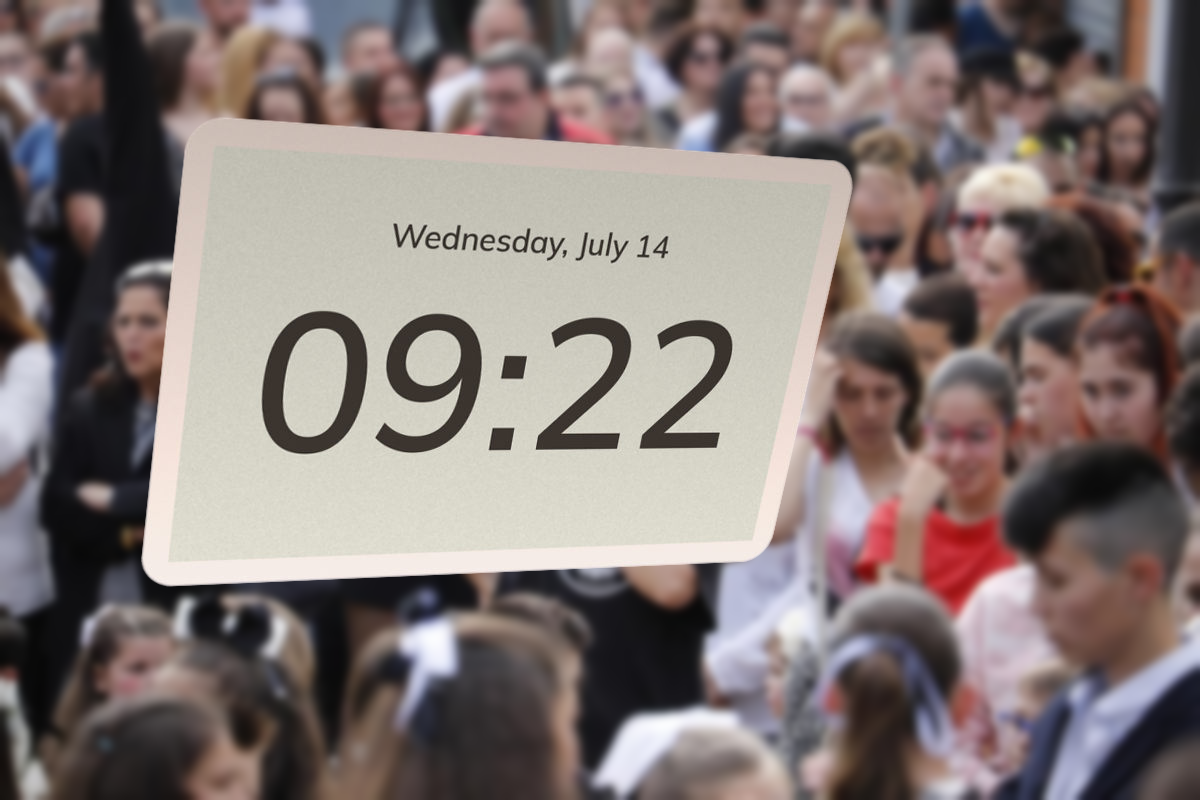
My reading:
**9:22**
